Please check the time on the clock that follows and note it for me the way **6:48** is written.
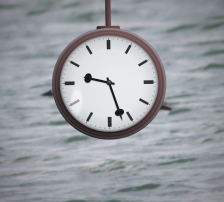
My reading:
**9:27**
